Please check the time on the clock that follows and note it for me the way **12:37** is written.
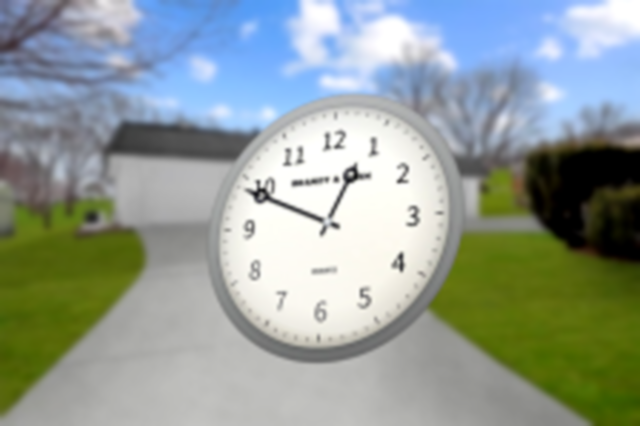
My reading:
**12:49**
